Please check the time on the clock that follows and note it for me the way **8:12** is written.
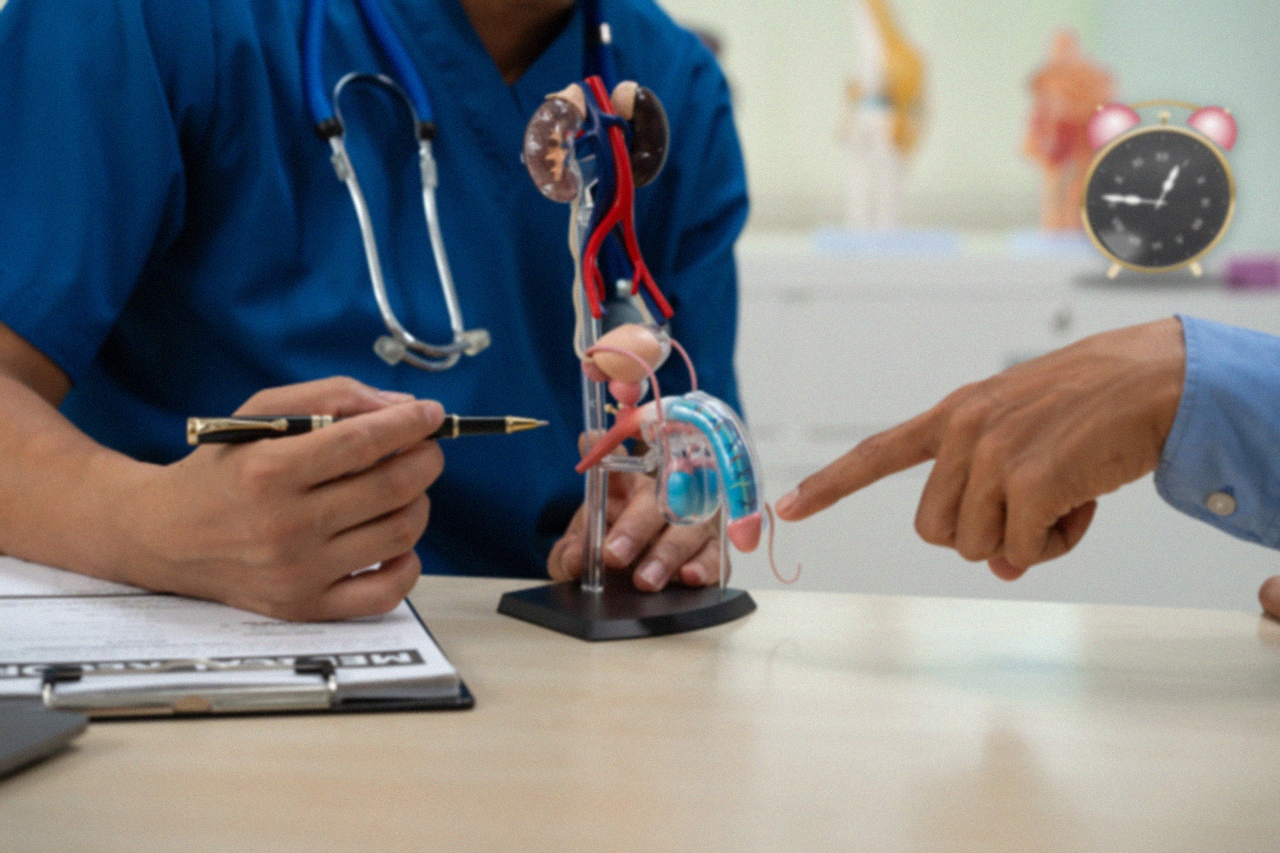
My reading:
**12:46**
